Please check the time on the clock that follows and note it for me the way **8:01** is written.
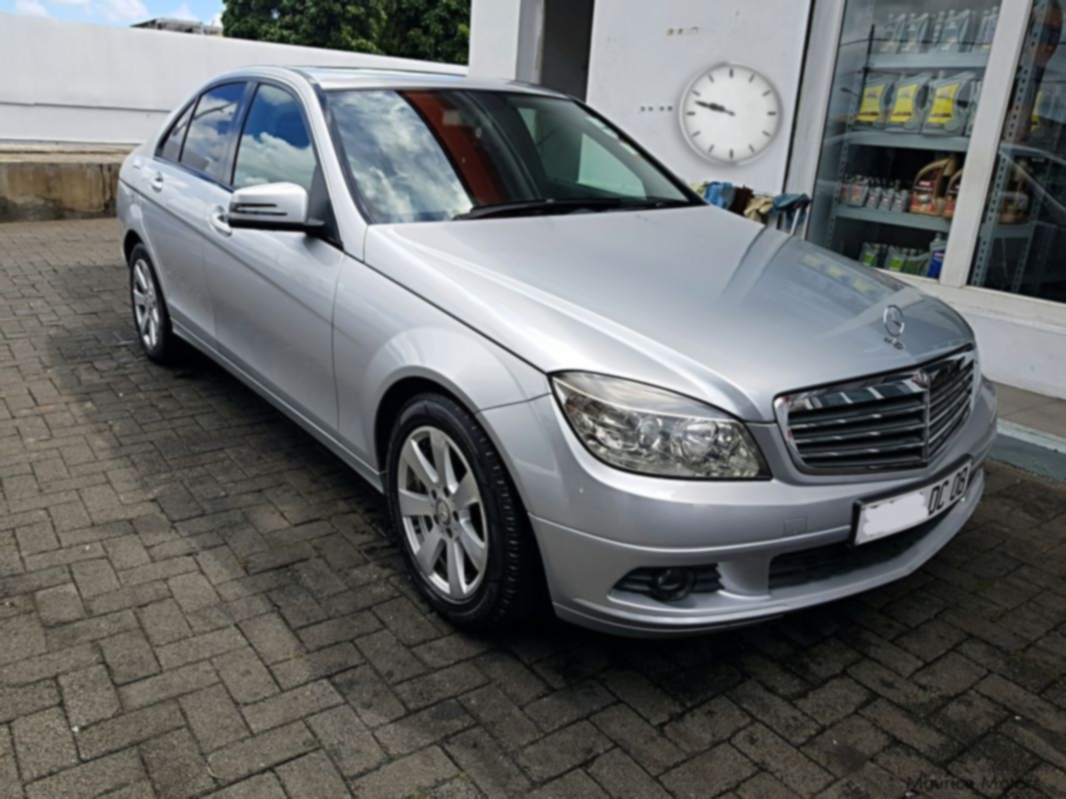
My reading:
**9:48**
